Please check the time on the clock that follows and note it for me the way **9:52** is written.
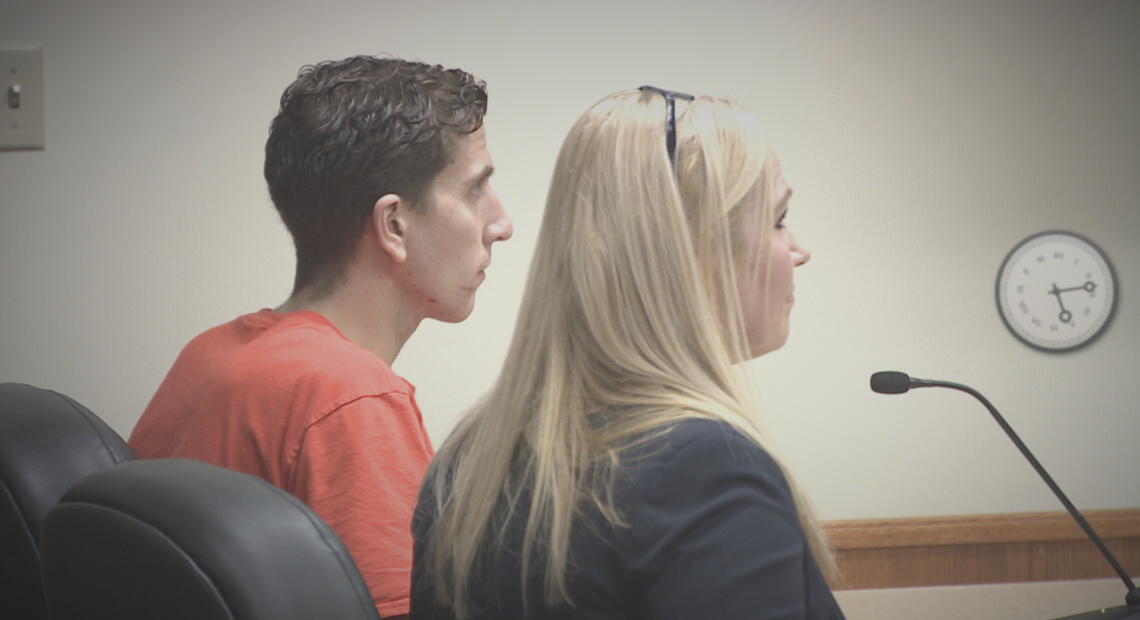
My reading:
**5:13**
